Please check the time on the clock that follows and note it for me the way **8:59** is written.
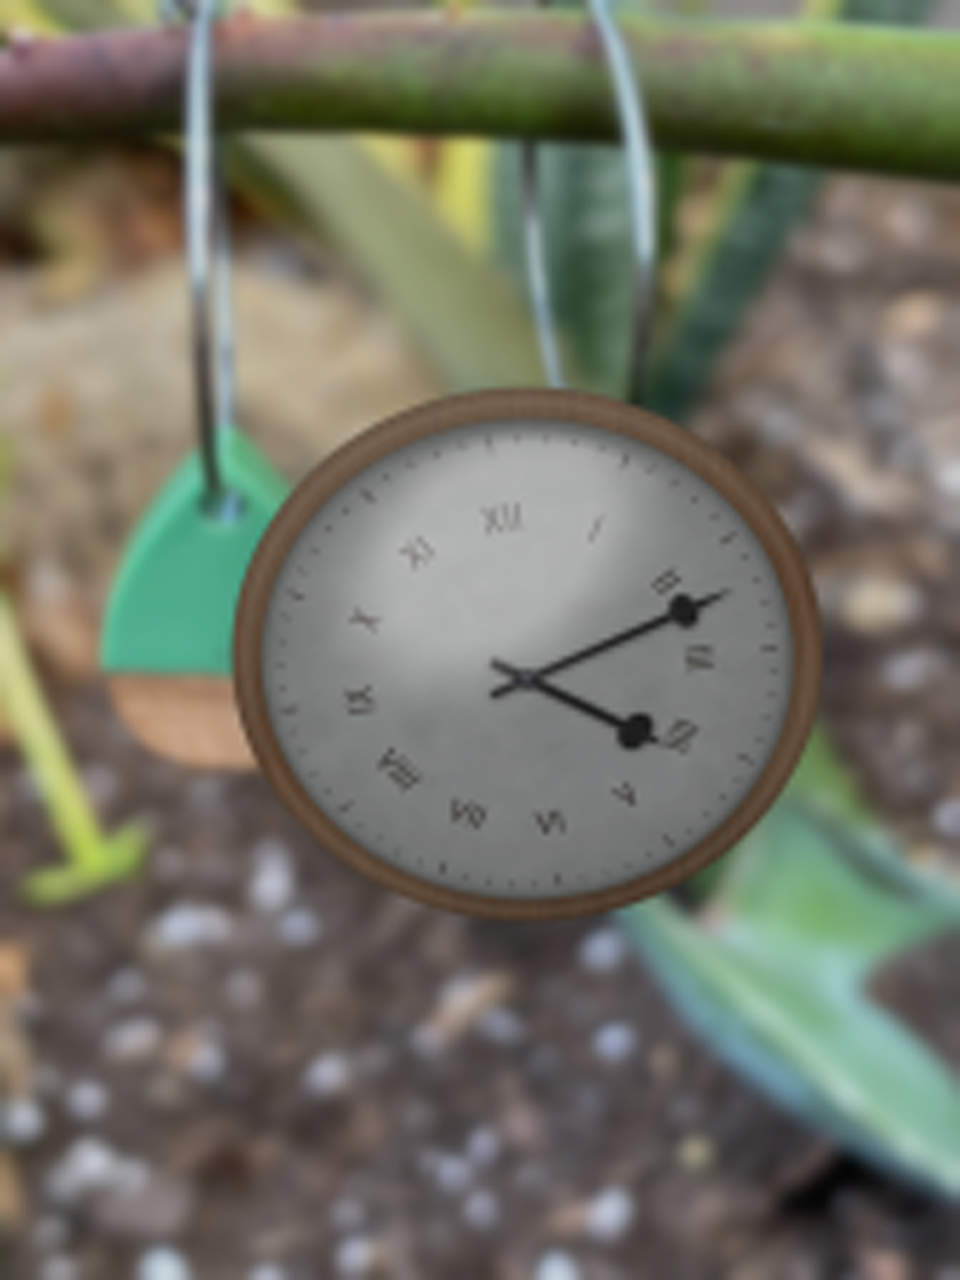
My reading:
**4:12**
